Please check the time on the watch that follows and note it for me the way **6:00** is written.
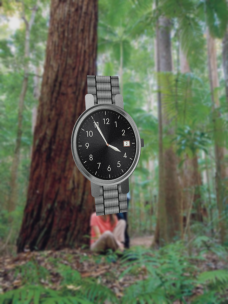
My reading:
**3:55**
